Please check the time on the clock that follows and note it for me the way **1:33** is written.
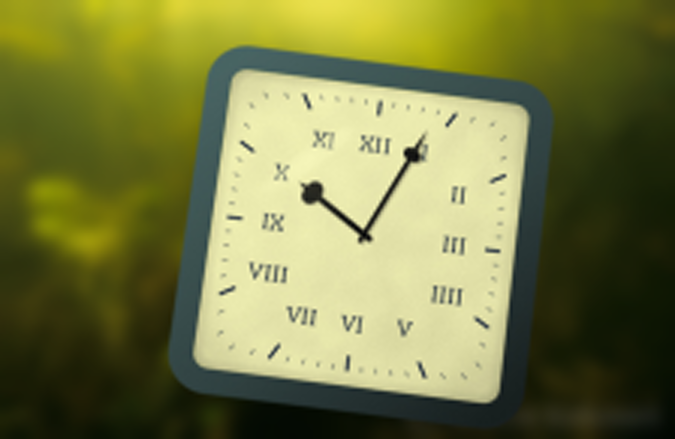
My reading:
**10:04**
